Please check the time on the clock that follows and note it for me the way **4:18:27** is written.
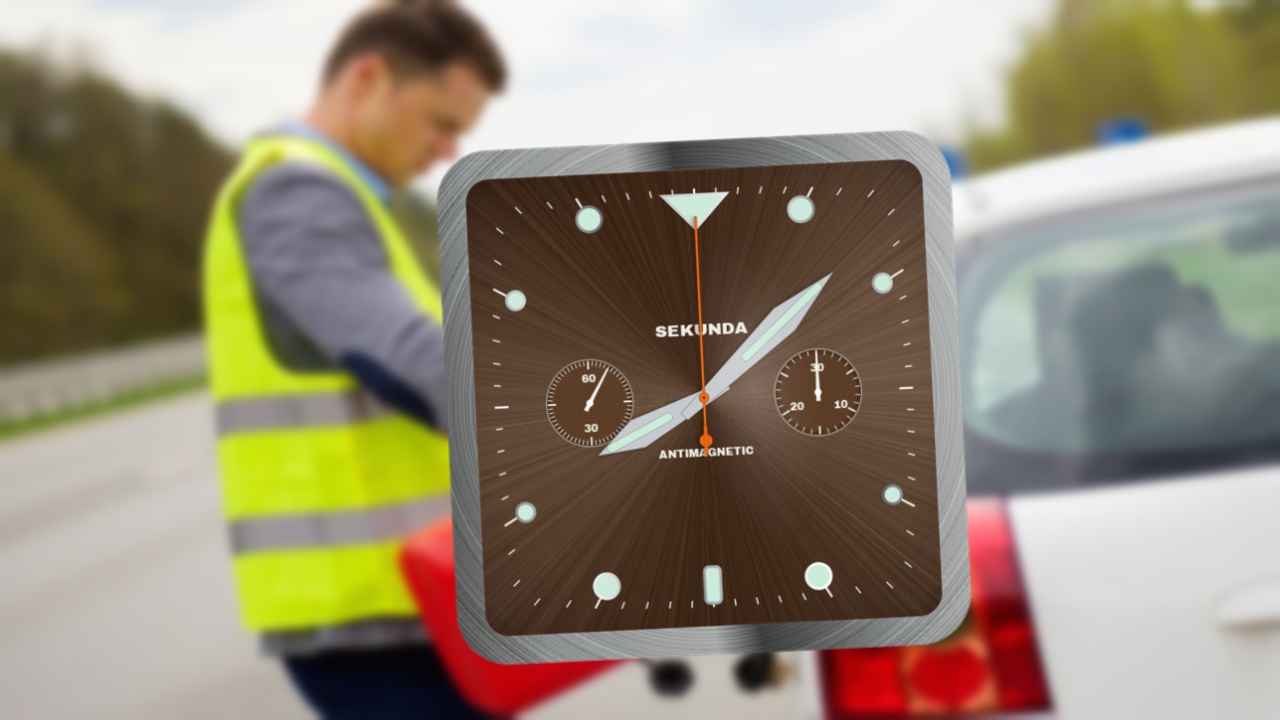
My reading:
**8:08:05**
